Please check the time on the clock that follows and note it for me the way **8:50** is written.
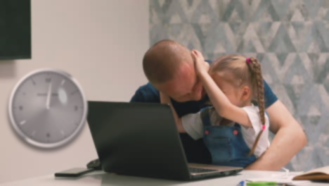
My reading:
**12:01**
